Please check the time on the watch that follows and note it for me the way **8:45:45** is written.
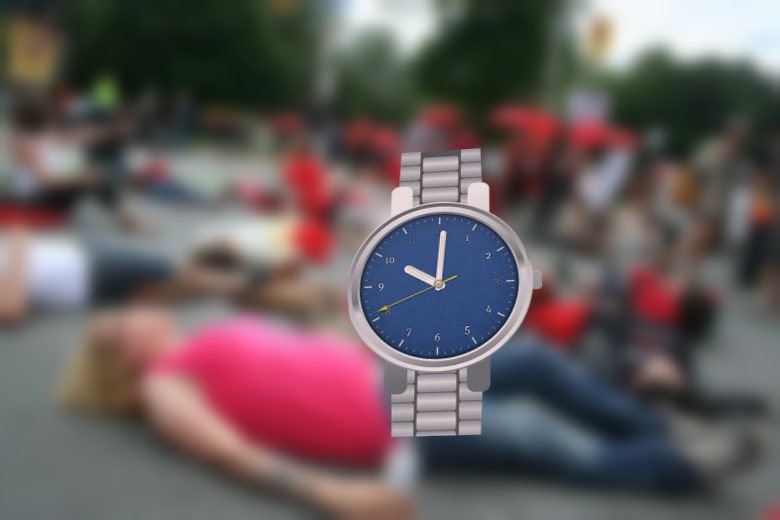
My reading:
**10:00:41**
